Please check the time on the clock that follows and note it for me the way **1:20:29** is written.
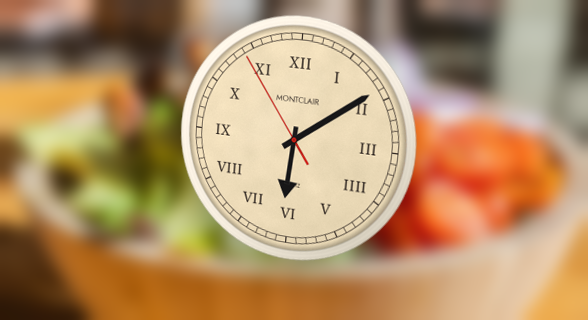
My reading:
**6:08:54**
